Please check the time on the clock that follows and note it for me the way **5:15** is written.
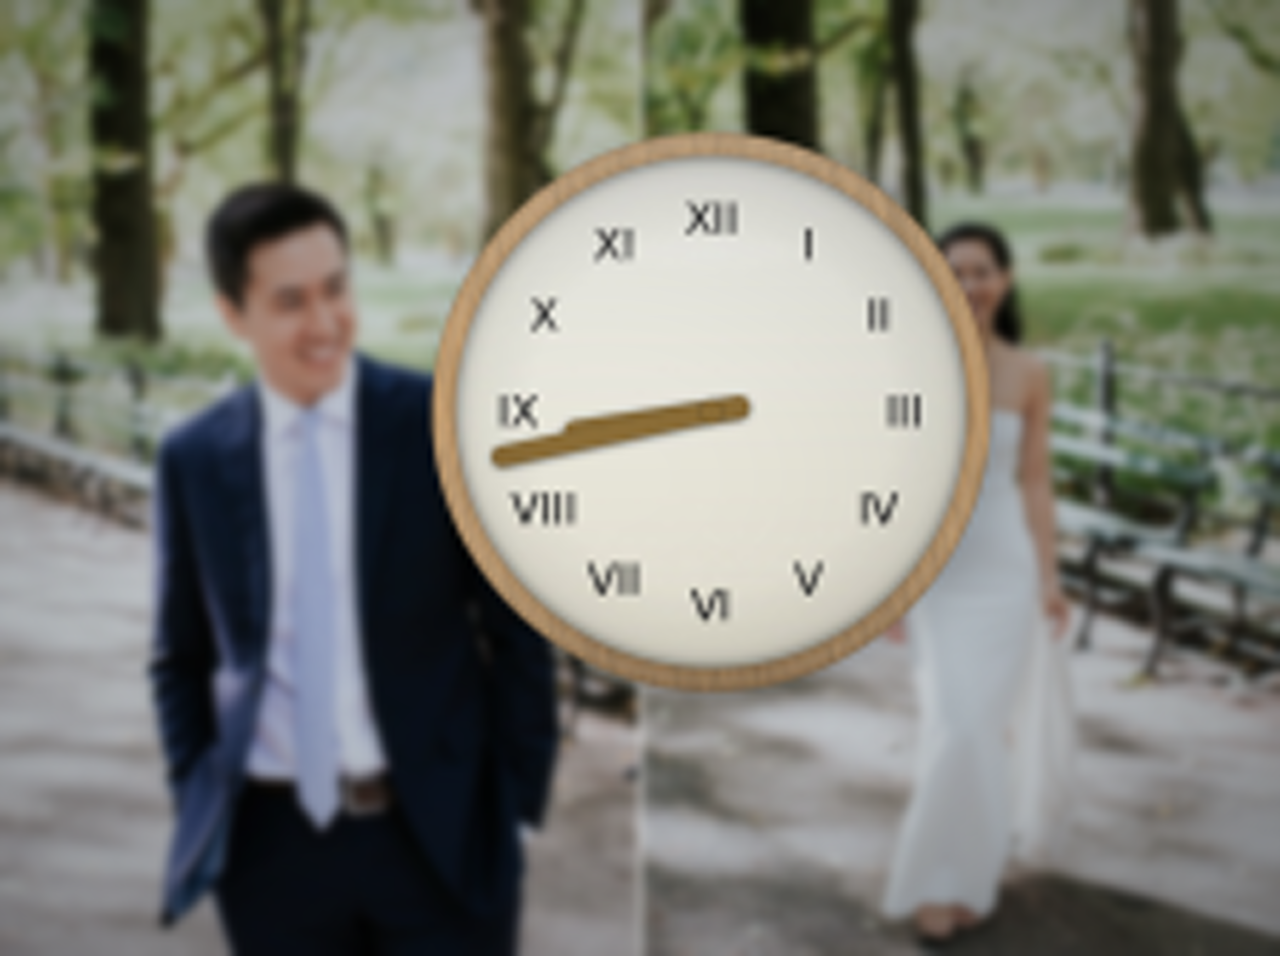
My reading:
**8:43**
